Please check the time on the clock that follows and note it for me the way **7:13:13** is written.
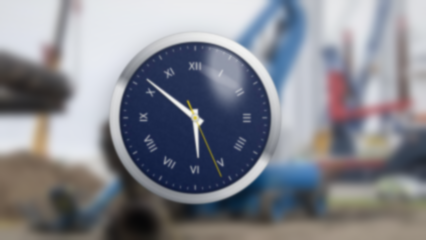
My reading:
**5:51:26**
